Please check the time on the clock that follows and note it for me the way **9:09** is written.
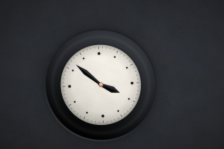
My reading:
**3:52**
